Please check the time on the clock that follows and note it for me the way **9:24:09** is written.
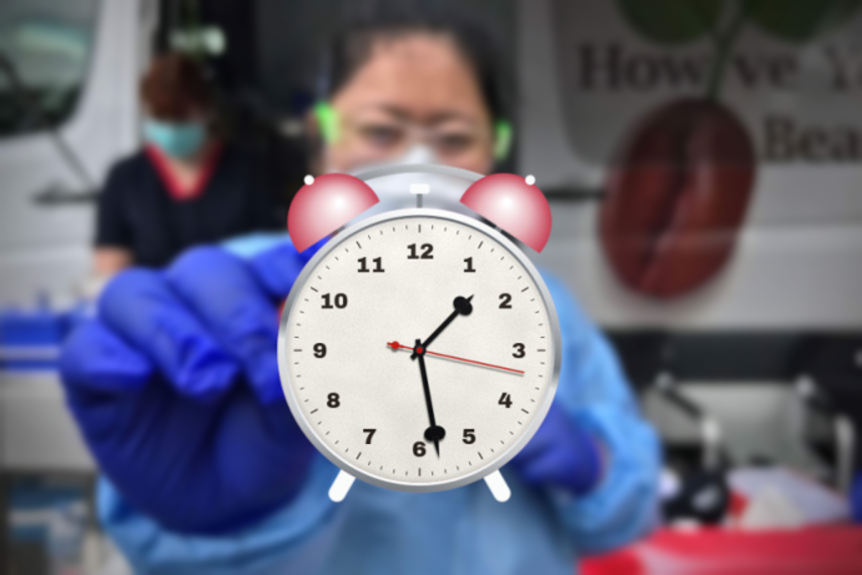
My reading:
**1:28:17**
